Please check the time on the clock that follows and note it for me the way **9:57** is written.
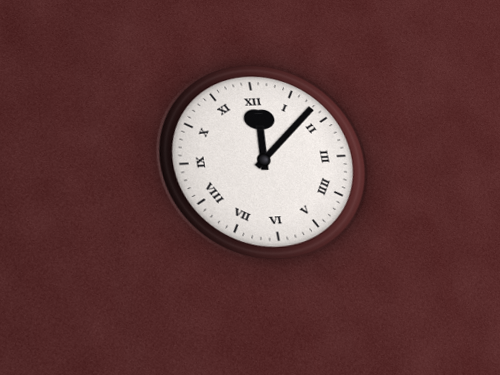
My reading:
**12:08**
